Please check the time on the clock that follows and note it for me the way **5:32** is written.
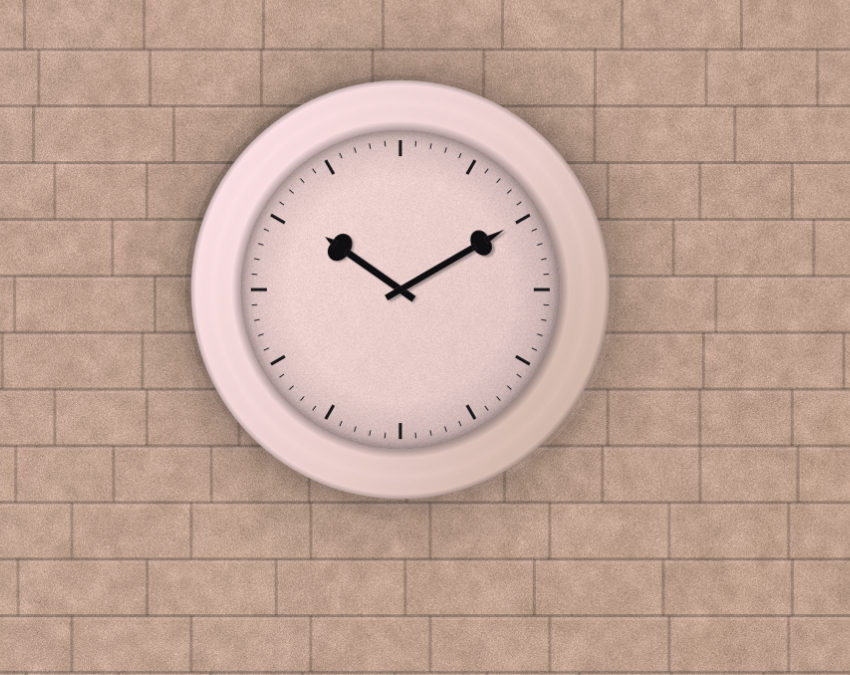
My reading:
**10:10**
